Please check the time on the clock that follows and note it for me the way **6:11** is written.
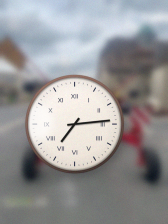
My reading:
**7:14**
